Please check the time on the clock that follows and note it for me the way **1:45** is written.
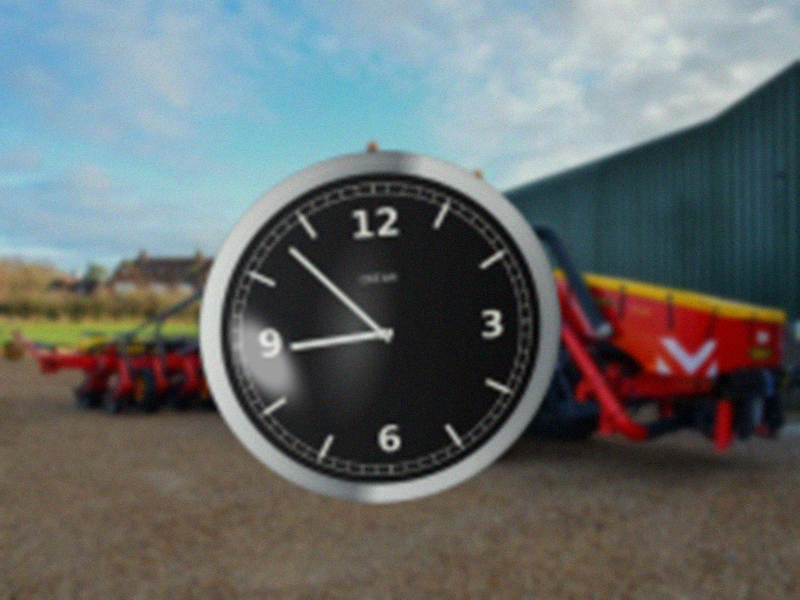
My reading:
**8:53**
